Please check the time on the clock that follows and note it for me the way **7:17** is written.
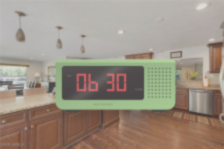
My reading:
**6:30**
